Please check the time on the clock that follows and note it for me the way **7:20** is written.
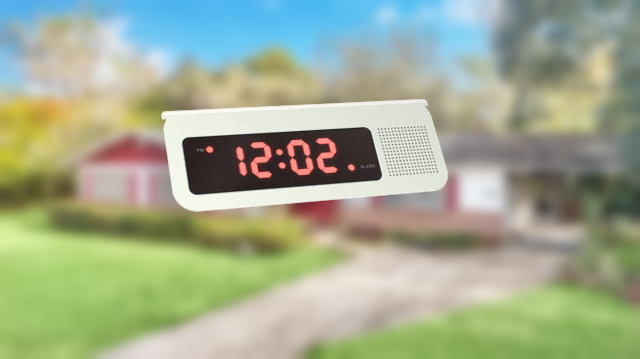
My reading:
**12:02**
